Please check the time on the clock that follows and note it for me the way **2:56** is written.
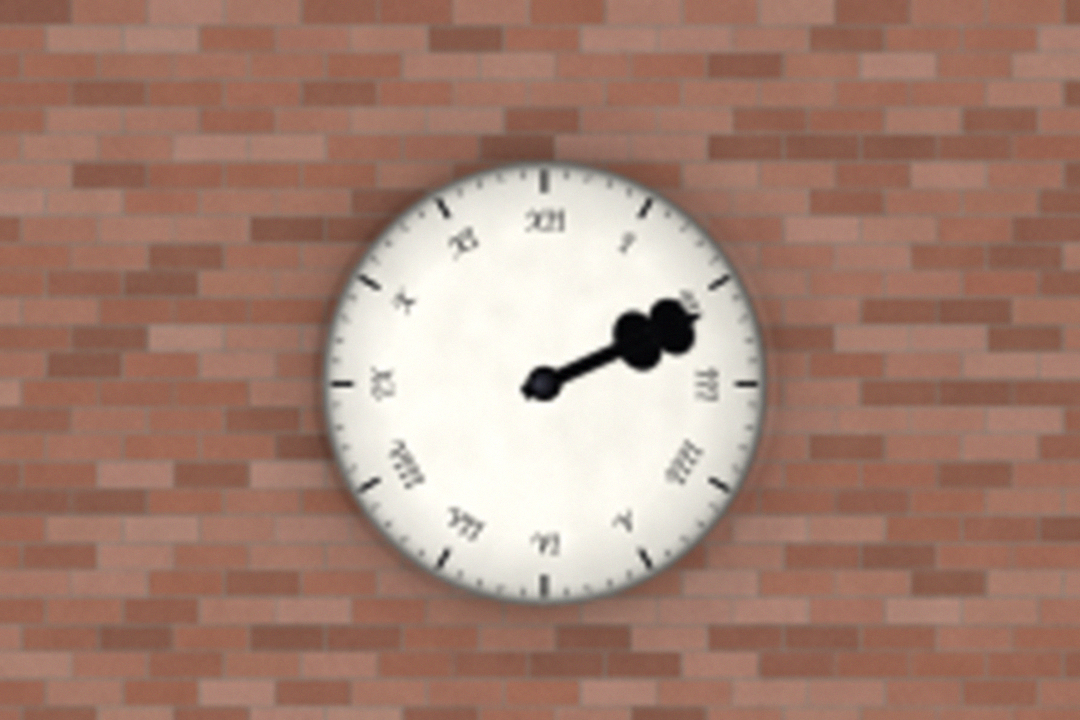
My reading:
**2:11**
